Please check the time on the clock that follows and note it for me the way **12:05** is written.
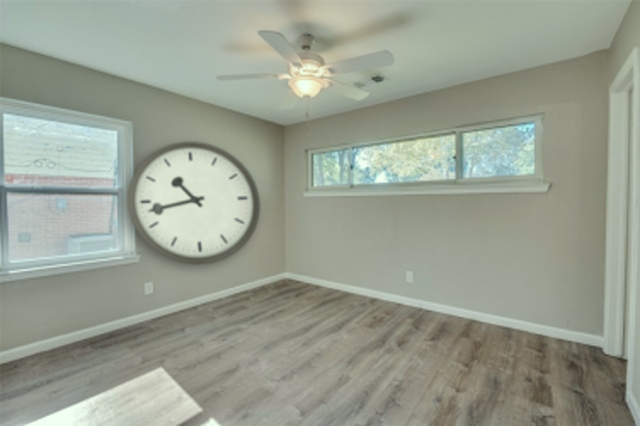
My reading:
**10:43**
